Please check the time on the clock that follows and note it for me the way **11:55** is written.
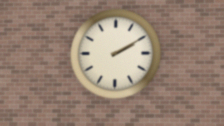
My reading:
**2:10**
